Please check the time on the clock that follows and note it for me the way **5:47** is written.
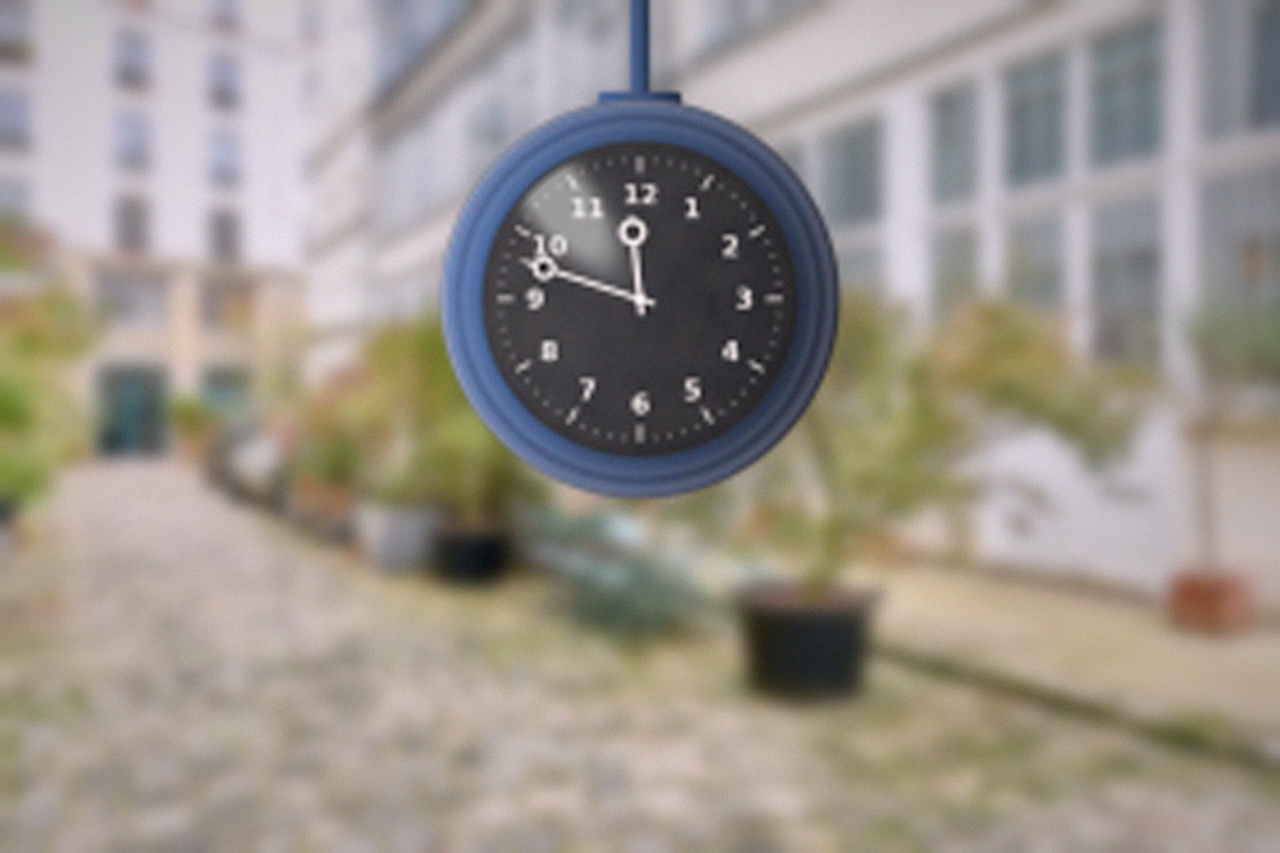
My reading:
**11:48**
